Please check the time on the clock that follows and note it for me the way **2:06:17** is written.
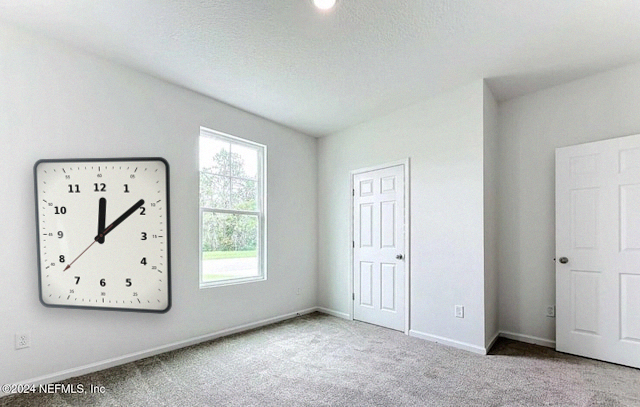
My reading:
**12:08:38**
